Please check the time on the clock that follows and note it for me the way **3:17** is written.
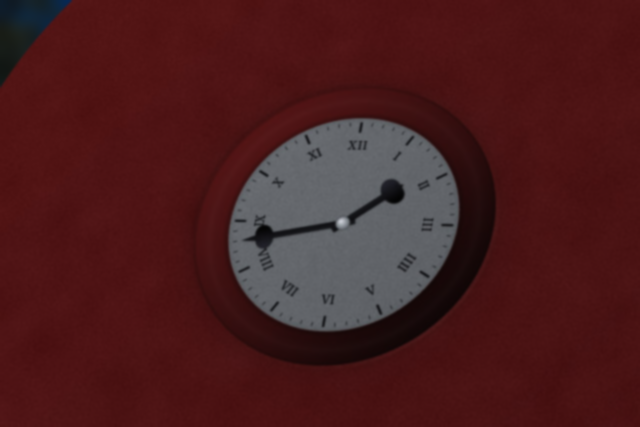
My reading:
**1:43**
